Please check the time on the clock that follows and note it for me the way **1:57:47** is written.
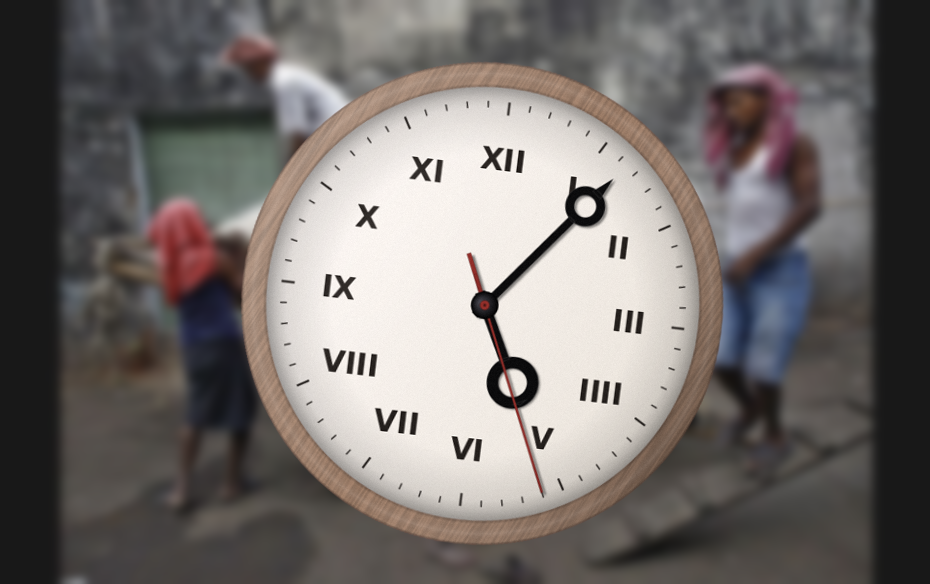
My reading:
**5:06:26**
